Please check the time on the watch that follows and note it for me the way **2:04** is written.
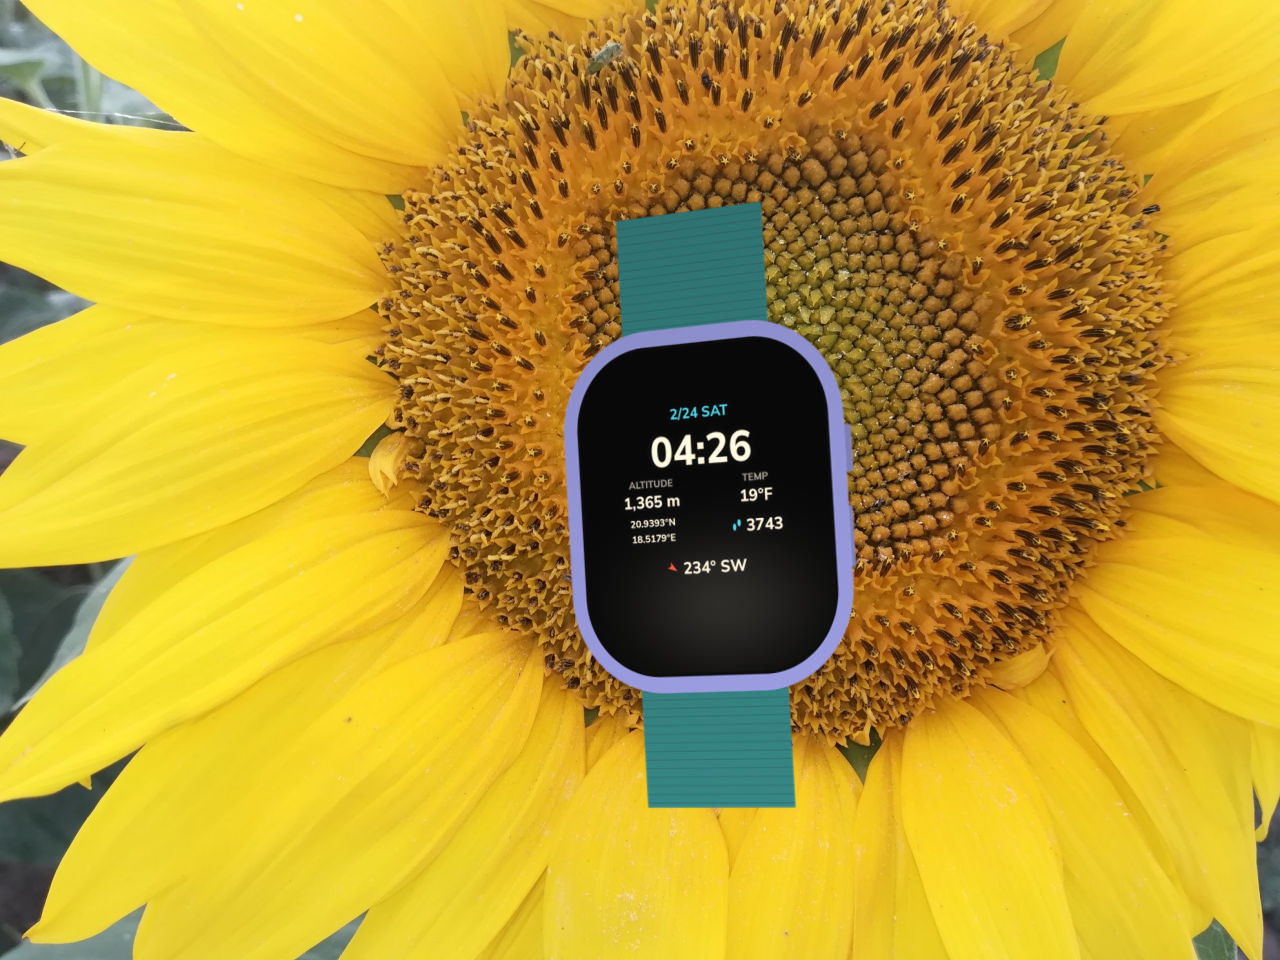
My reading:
**4:26**
